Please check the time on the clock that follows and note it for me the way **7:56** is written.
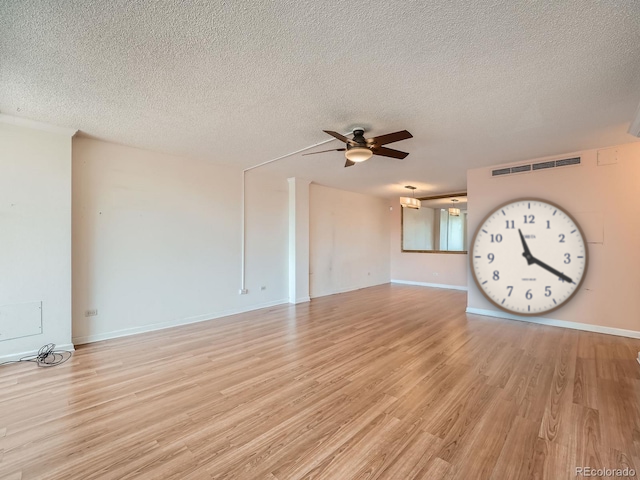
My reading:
**11:20**
